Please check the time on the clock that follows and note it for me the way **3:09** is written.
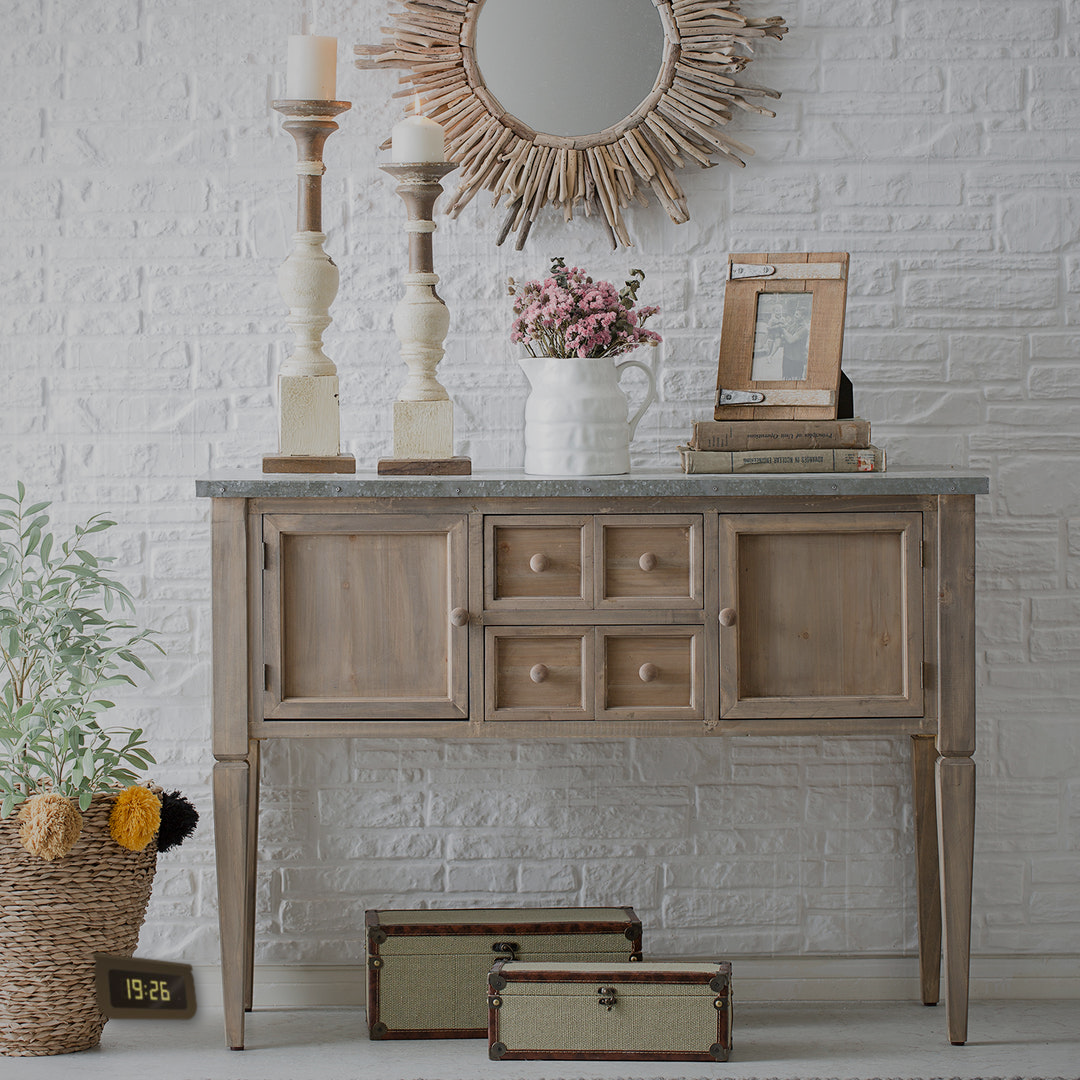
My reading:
**19:26**
